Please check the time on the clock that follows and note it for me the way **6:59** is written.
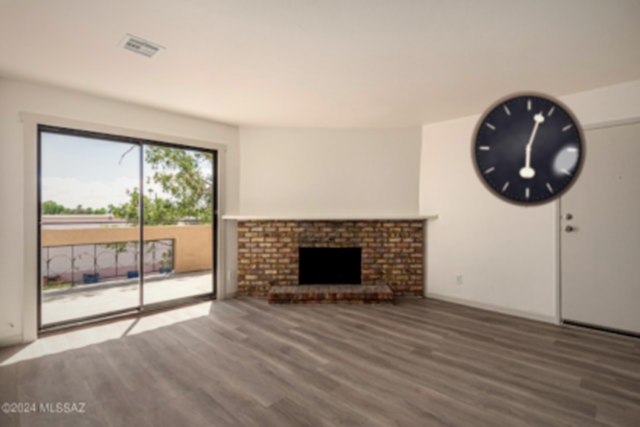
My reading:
**6:03**
